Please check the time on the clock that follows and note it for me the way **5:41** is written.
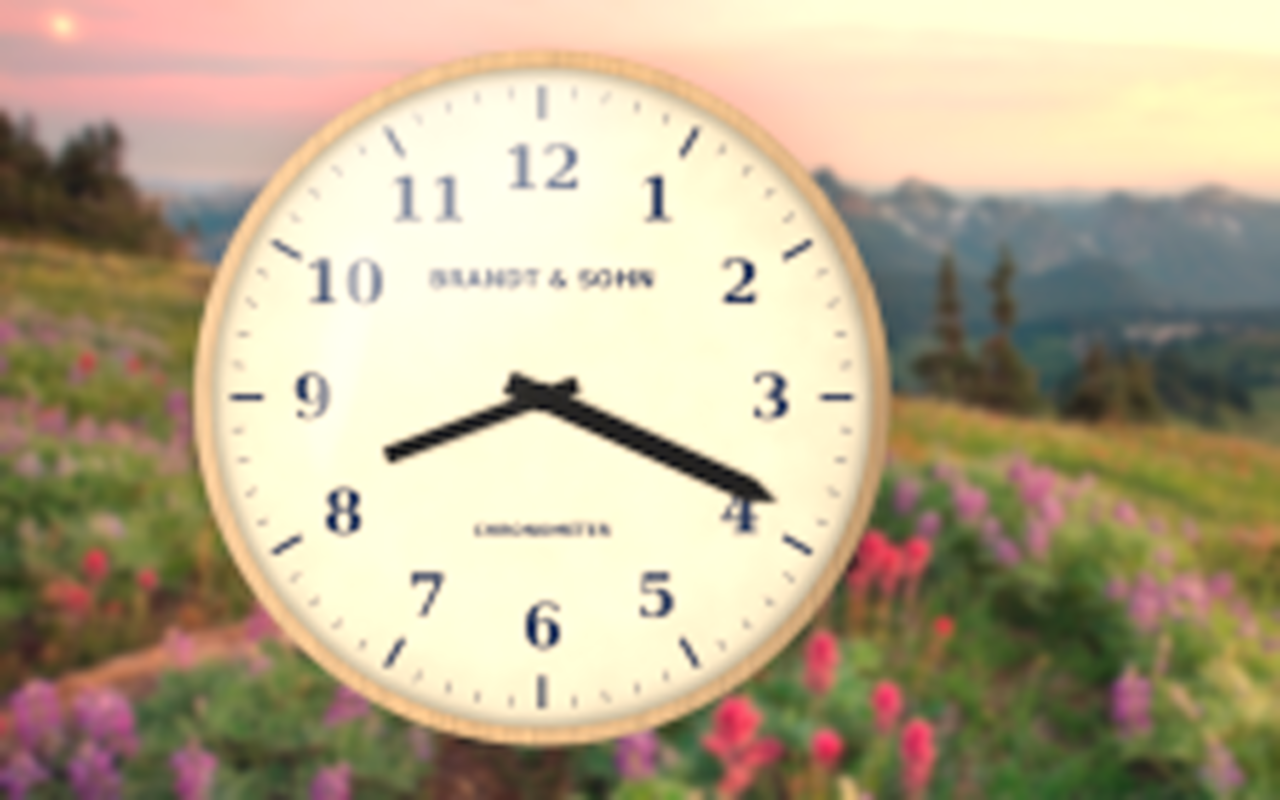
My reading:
**8:19**
